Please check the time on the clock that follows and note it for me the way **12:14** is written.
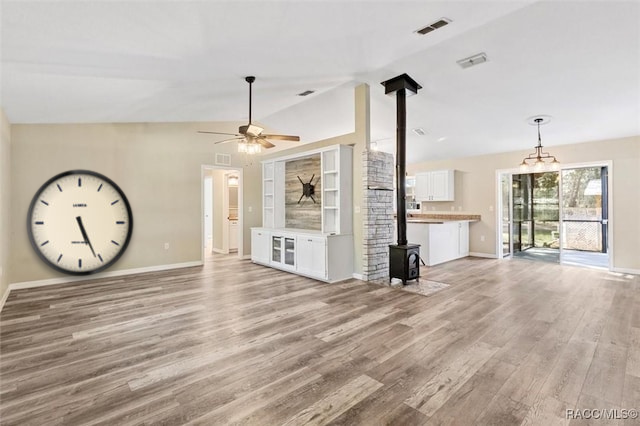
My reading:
**5:26**
